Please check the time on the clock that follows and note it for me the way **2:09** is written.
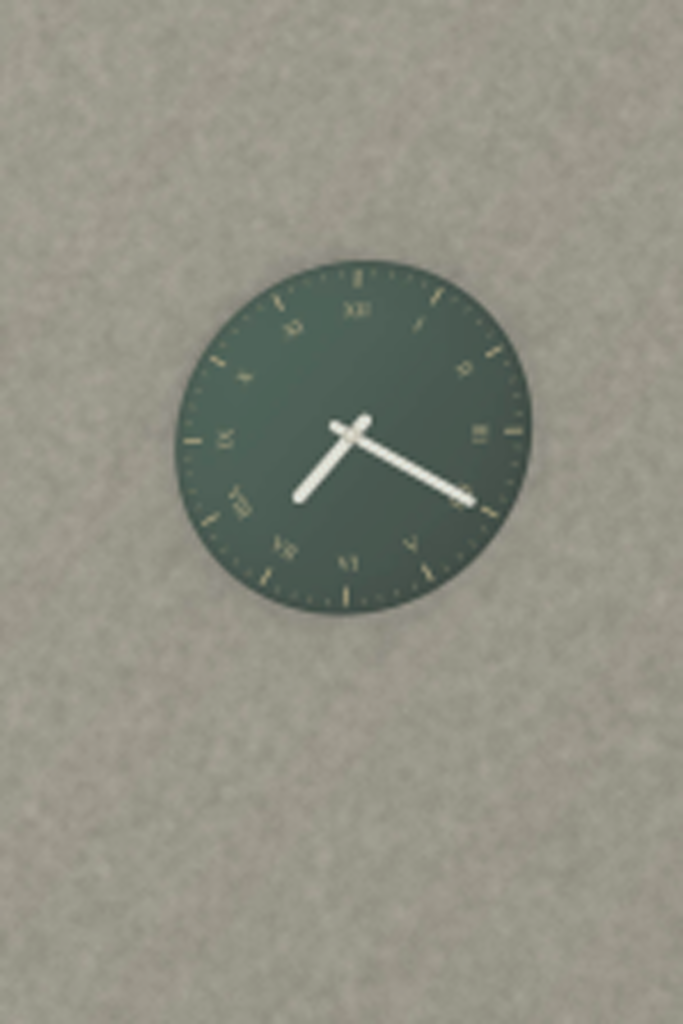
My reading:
**7:20**
